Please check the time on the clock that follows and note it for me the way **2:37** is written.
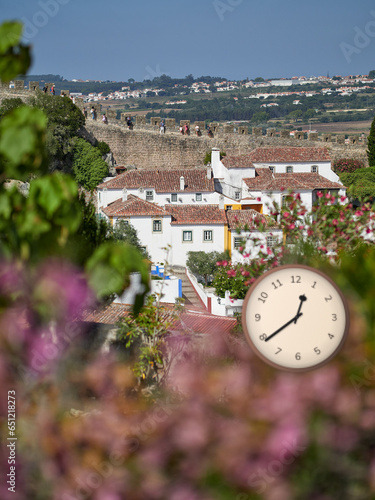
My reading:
**12:39**
